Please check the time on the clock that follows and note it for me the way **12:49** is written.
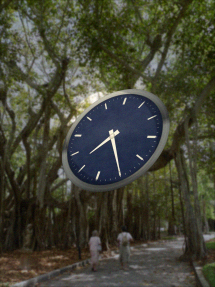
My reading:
**7:25**
